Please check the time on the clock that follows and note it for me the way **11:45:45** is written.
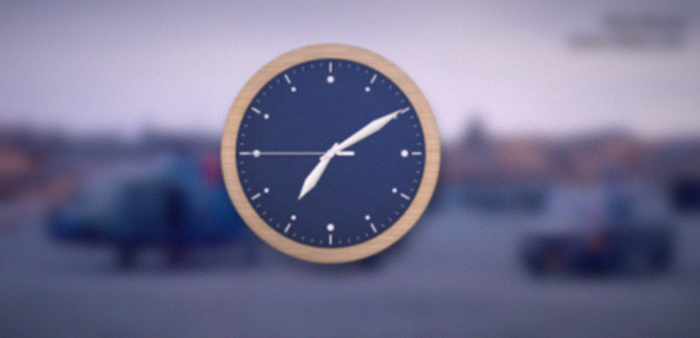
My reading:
**7:09:45**
